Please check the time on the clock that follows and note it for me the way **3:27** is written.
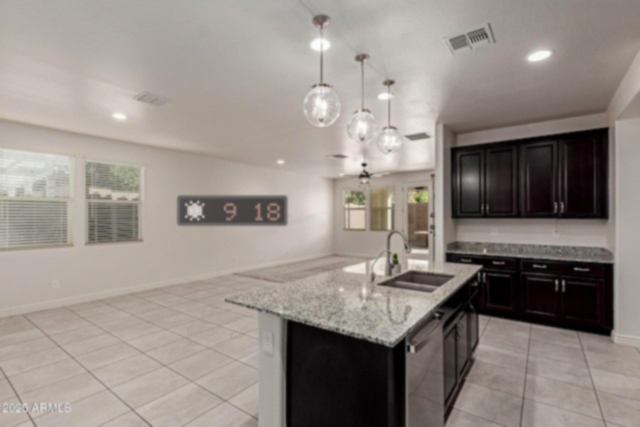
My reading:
**9:18**
